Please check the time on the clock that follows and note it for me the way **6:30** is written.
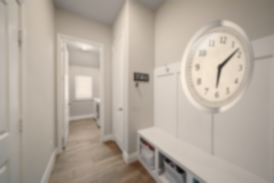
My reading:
**6:08**
